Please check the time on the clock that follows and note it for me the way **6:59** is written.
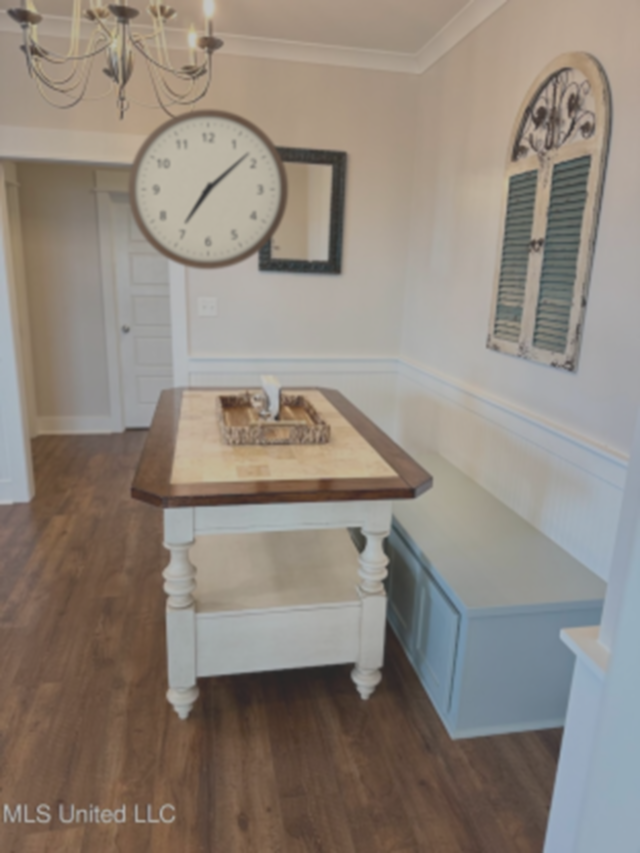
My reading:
**7:08**
